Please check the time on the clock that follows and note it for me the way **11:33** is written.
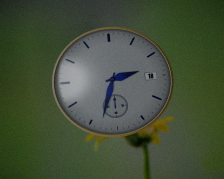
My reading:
**2:33**
